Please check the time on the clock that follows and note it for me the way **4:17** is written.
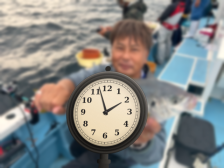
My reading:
**1:57**
